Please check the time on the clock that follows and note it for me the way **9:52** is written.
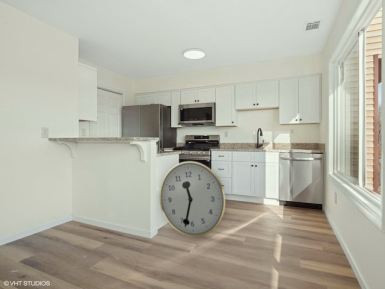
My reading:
**11:33**
